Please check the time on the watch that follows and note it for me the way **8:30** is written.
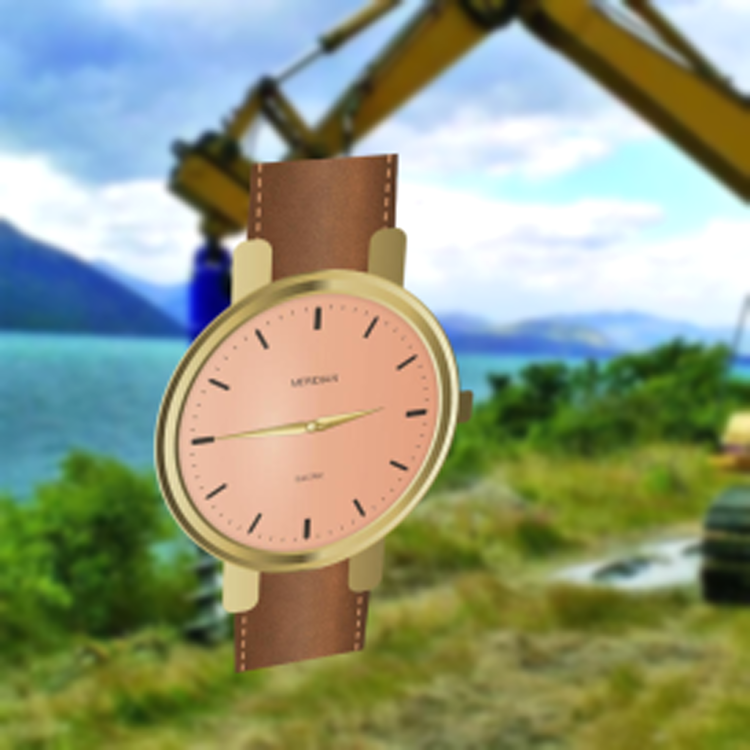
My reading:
**2:45**
